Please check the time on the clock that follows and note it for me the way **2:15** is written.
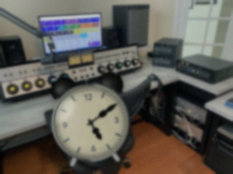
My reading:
**5:10**
